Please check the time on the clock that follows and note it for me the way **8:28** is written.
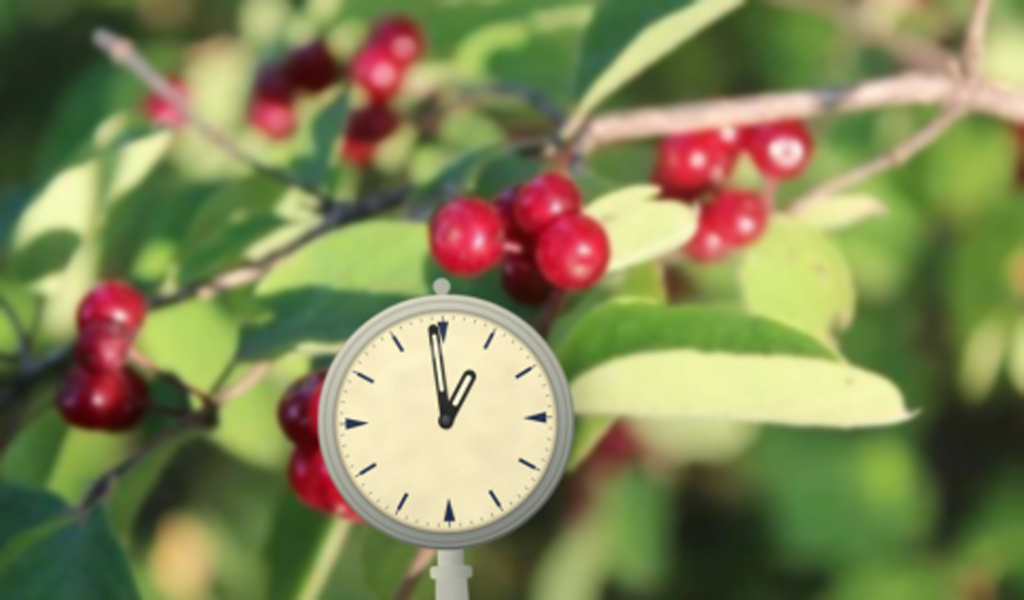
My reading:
**12:59**
